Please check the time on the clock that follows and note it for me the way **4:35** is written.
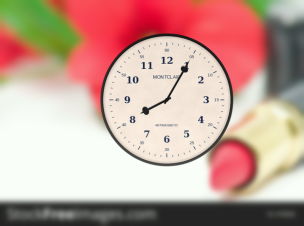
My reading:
**8:05**
